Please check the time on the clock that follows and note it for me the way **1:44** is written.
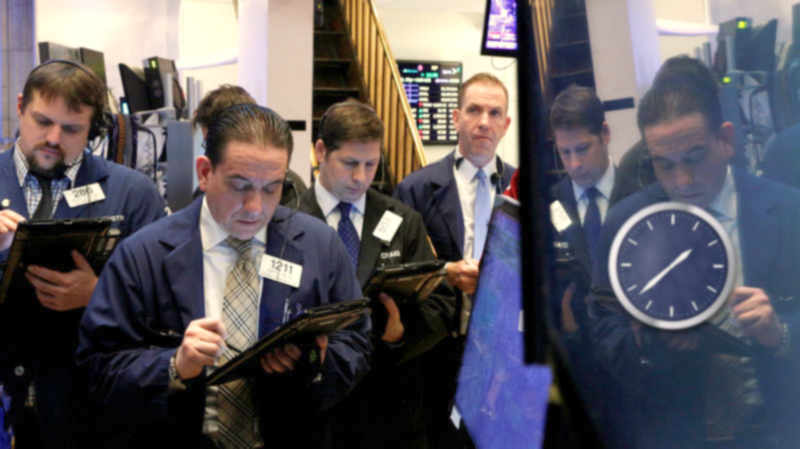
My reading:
**1:38**
